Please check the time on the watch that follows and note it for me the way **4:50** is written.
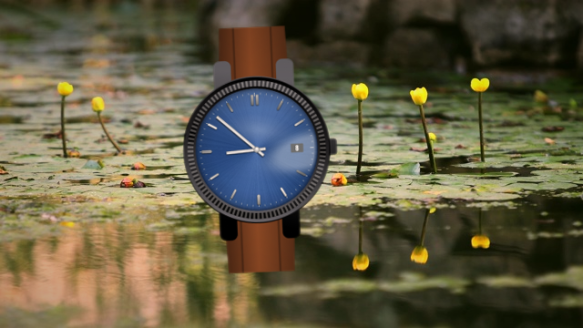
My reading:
**8:52**
